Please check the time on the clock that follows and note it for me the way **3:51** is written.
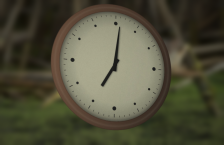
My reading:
**7:01**
